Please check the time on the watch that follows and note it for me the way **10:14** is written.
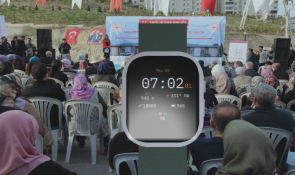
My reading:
**7:02**
